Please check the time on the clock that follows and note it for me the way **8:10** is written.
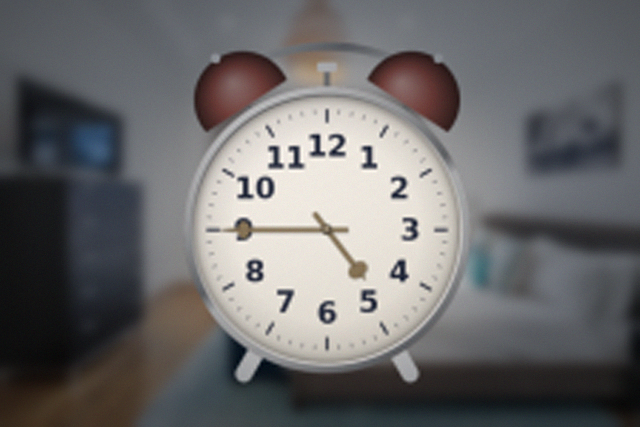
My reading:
**4:45**
